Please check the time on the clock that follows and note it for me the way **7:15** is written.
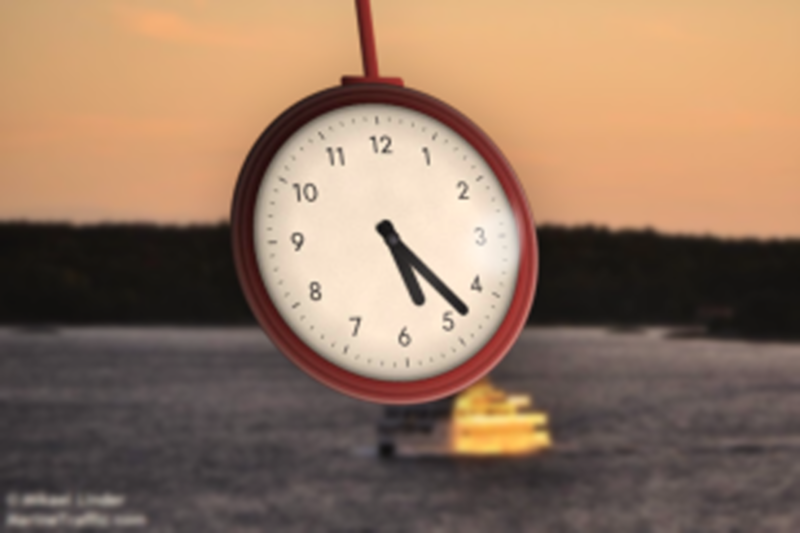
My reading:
**5:23**
